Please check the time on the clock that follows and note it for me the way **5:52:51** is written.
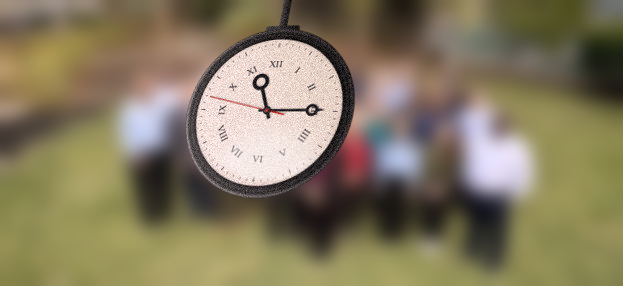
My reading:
**11:14:47**
